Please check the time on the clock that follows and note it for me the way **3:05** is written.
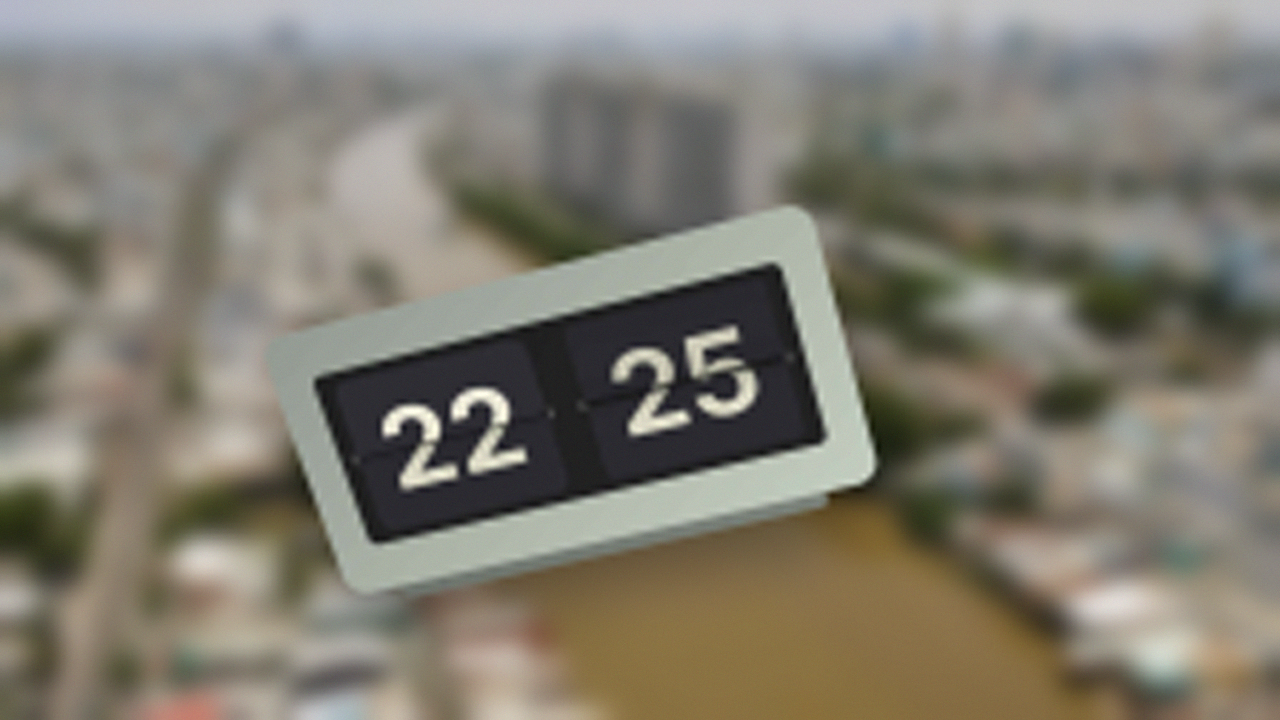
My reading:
**22:25**
